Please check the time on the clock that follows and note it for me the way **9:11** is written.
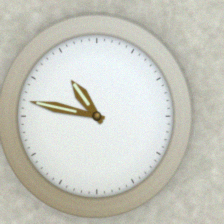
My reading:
**10:47**
